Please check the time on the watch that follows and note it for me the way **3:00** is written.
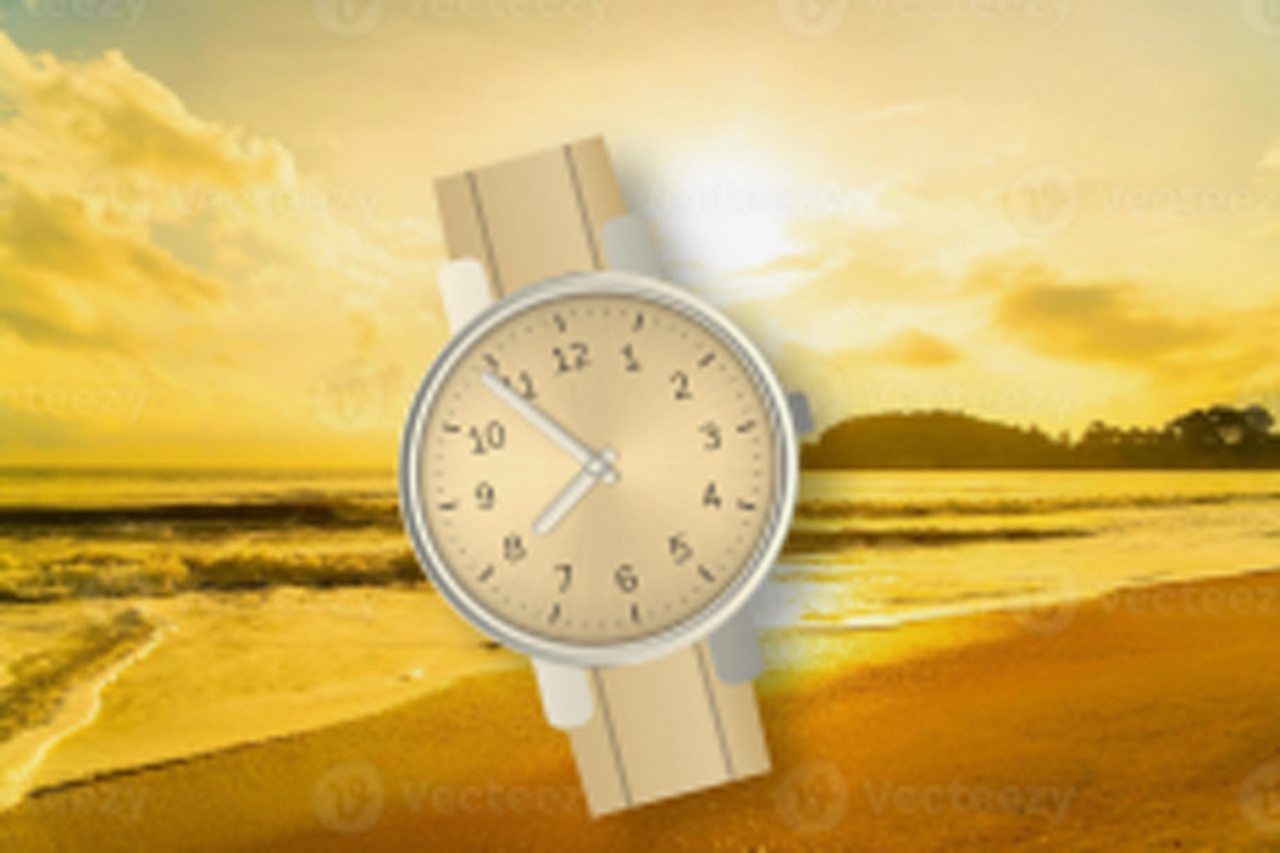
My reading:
**7:54**
